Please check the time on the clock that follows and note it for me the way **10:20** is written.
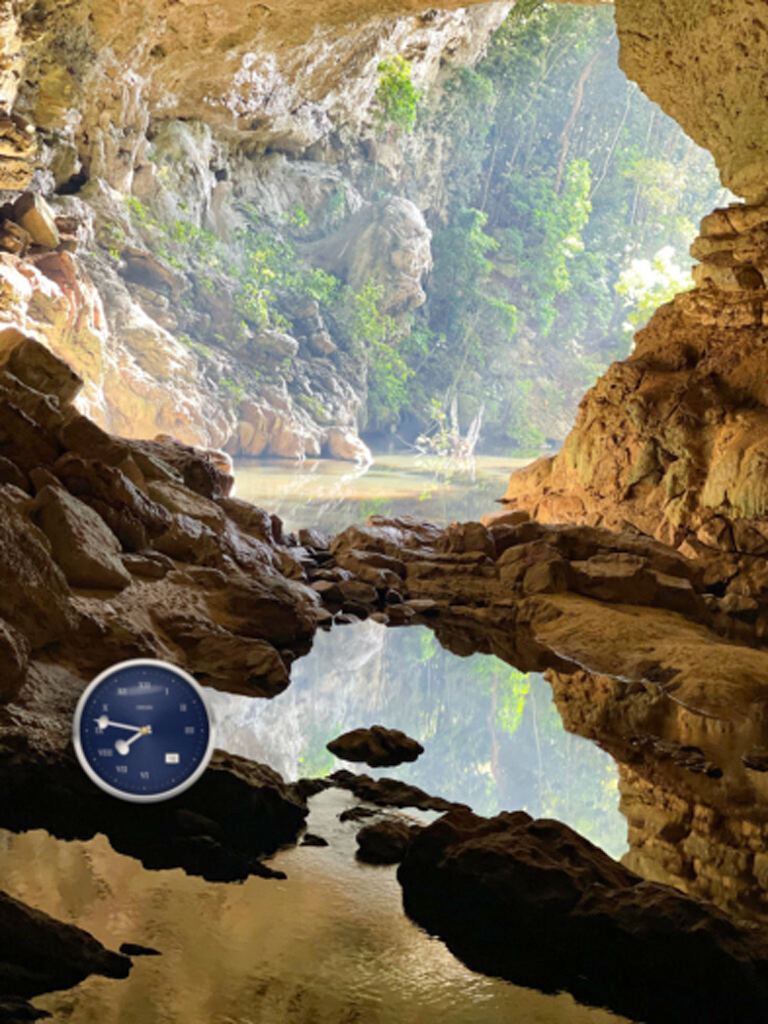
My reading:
**7:47**
